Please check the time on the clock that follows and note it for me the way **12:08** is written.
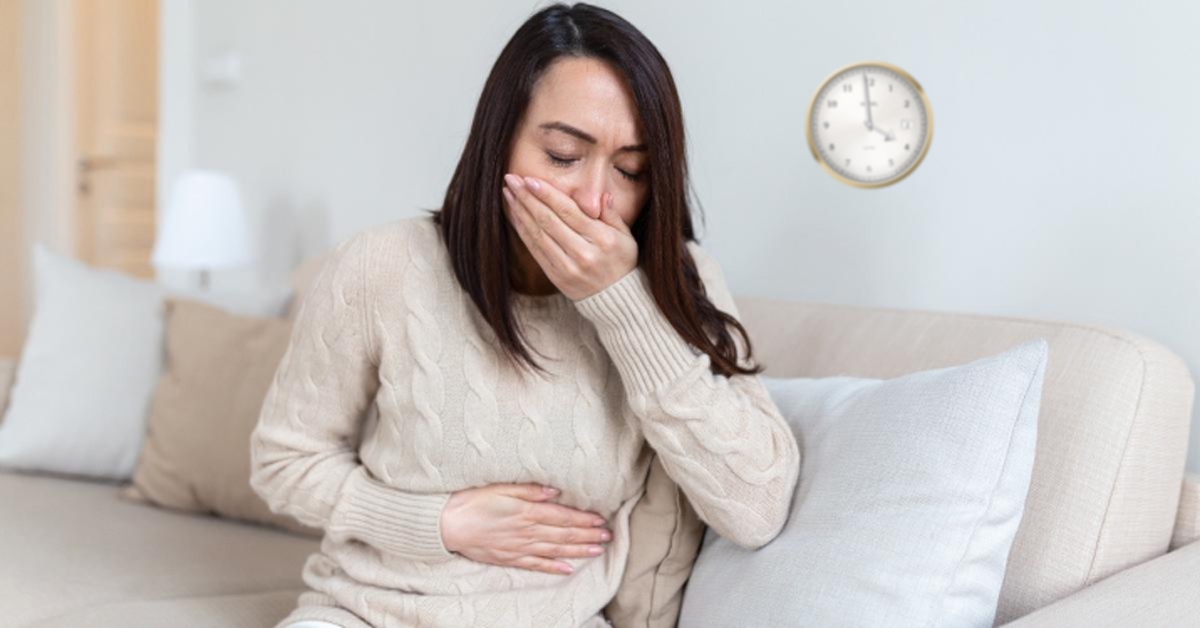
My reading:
**3:59**
